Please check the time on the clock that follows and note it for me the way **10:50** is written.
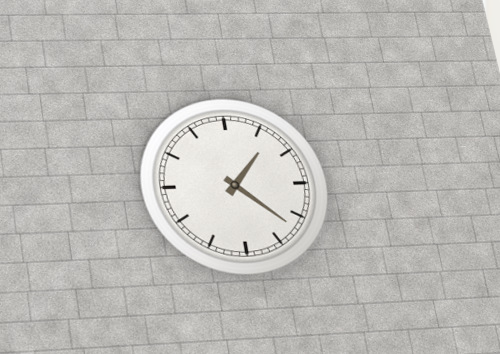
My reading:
**1:22**
